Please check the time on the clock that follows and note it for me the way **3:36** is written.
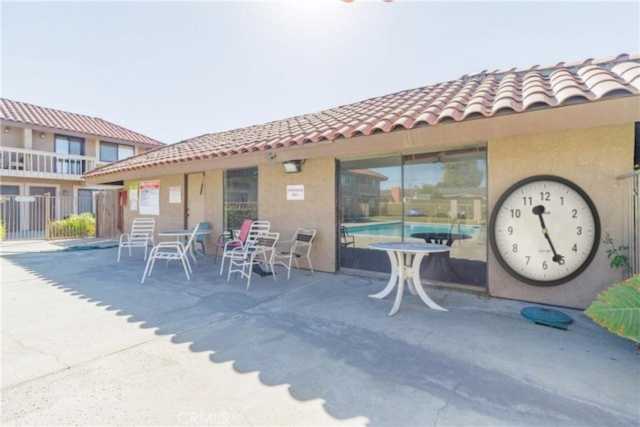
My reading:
**11:26**
